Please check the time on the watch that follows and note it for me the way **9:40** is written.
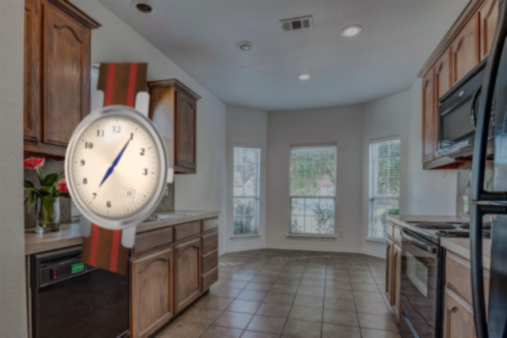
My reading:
**7:05**
